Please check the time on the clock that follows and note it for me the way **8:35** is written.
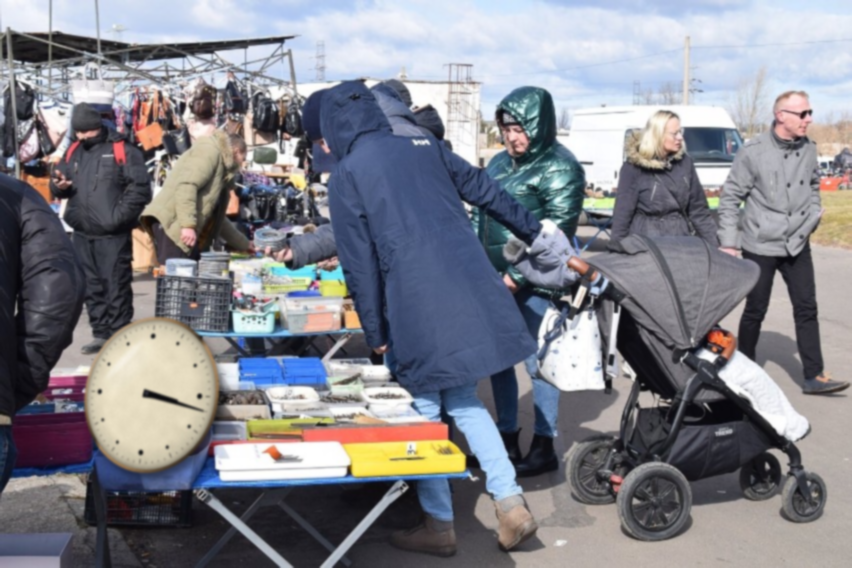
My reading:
**3:17**
